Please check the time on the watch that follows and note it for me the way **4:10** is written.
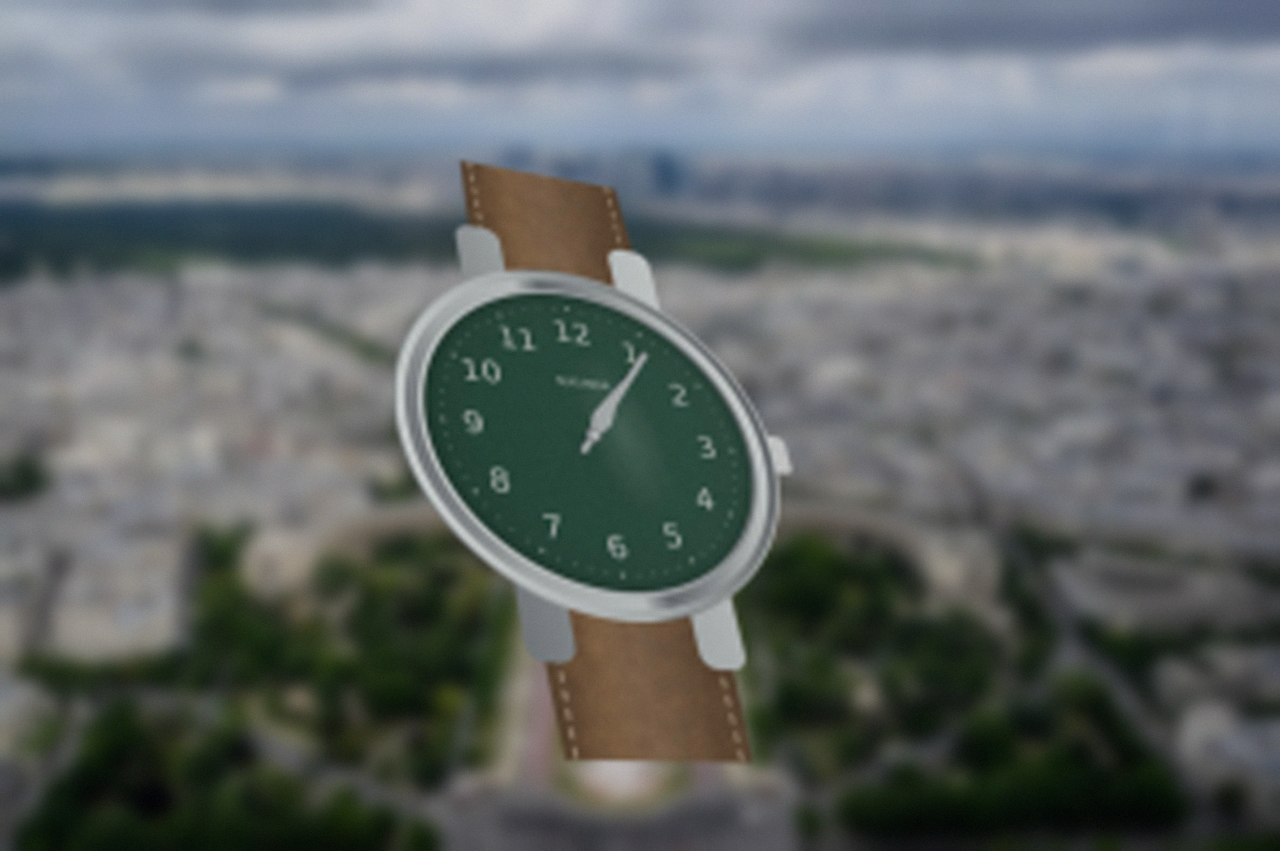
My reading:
**1:06**
